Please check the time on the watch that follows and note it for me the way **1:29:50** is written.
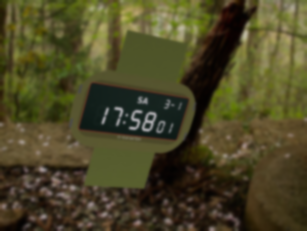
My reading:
**17:58:01**
